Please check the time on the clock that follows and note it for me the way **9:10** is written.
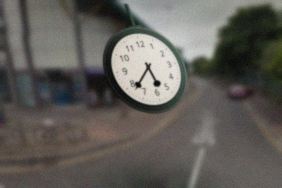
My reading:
**5:38**
